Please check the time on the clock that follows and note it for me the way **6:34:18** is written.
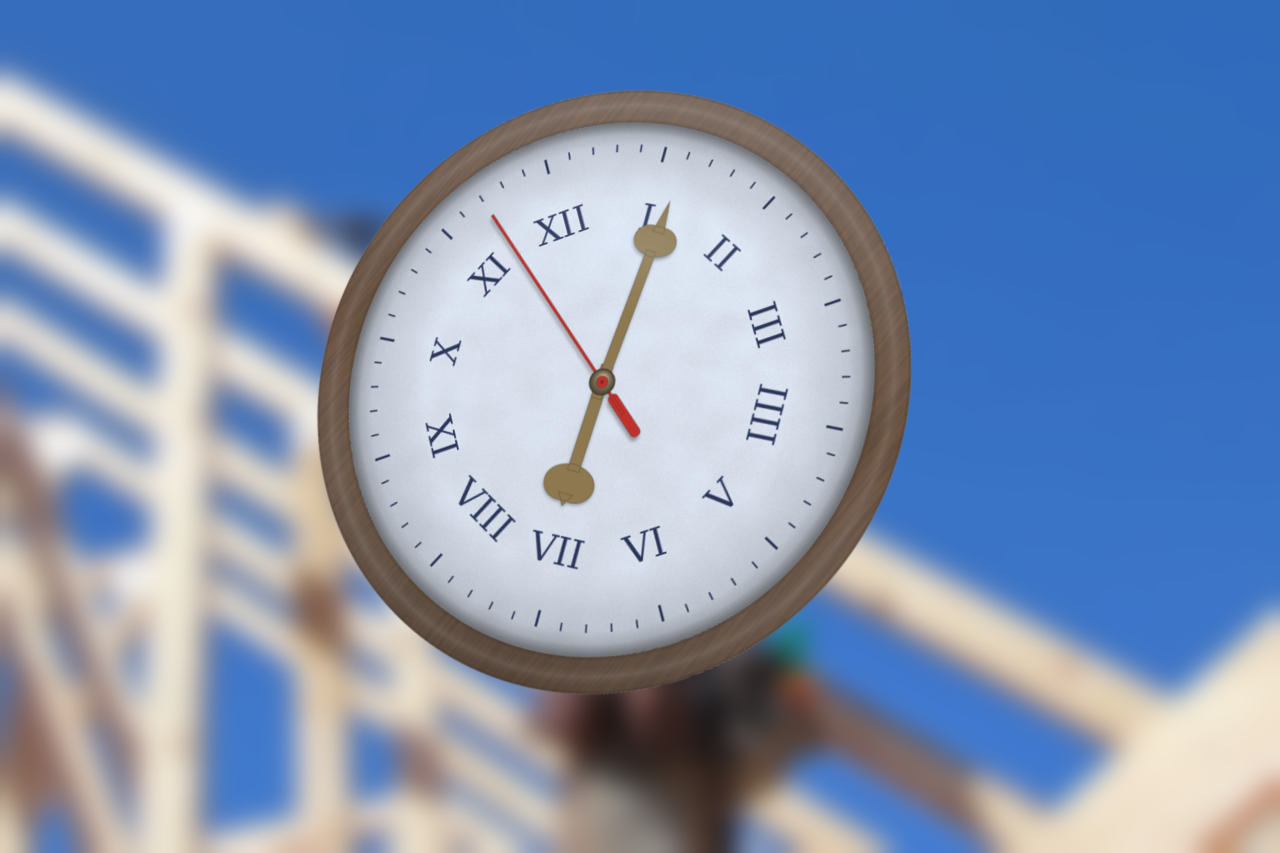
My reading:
**7:05:57**
